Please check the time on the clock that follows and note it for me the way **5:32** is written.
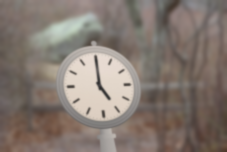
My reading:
**5:00**
